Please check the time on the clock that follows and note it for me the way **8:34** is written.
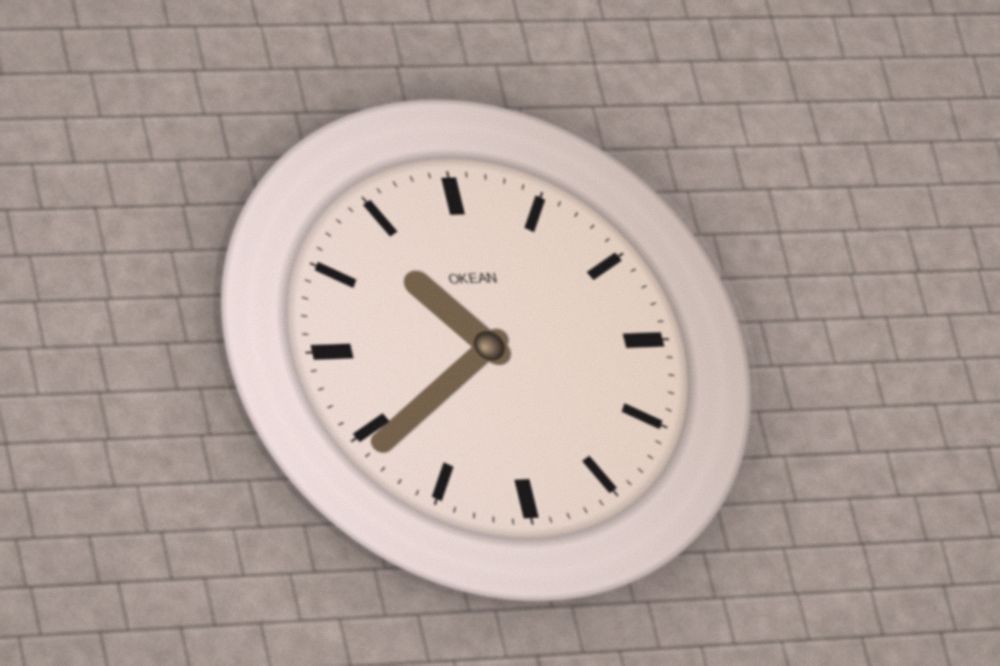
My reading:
**10:39**
